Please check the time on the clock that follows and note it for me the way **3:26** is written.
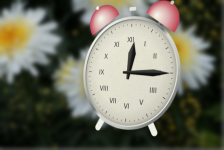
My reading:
**12:15**
